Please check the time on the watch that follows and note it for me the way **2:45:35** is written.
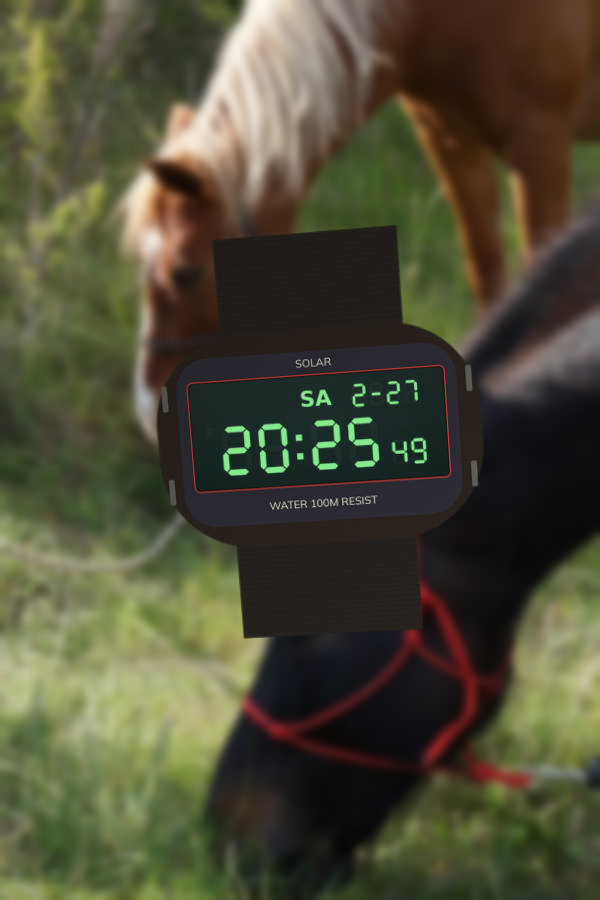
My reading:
**20:25:49**
